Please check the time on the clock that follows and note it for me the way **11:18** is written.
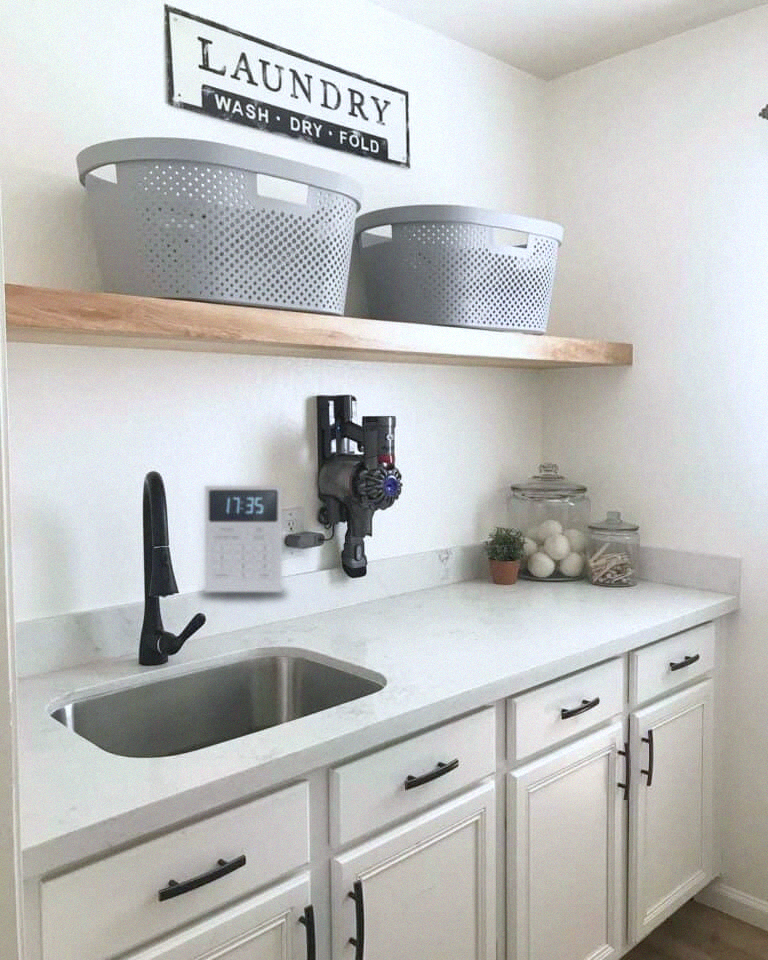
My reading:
**17:35**
